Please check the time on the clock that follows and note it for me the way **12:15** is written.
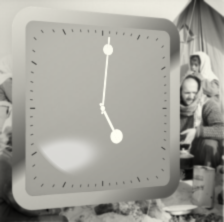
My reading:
**5:01**
